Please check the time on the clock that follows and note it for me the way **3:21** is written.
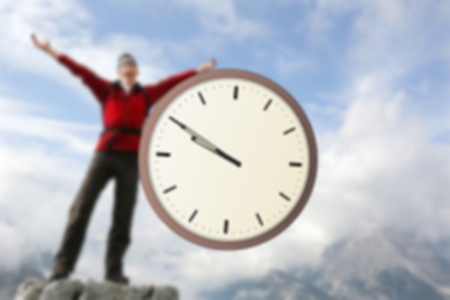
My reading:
**9:50**
